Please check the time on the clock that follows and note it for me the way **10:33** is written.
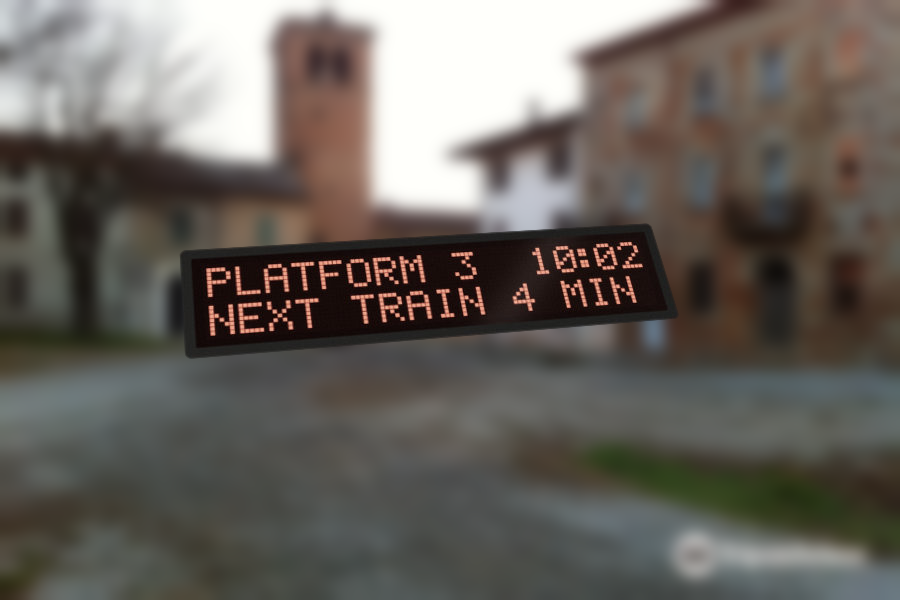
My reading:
**10:02**
